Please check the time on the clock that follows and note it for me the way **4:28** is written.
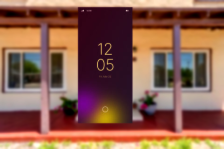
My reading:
**12:05**
